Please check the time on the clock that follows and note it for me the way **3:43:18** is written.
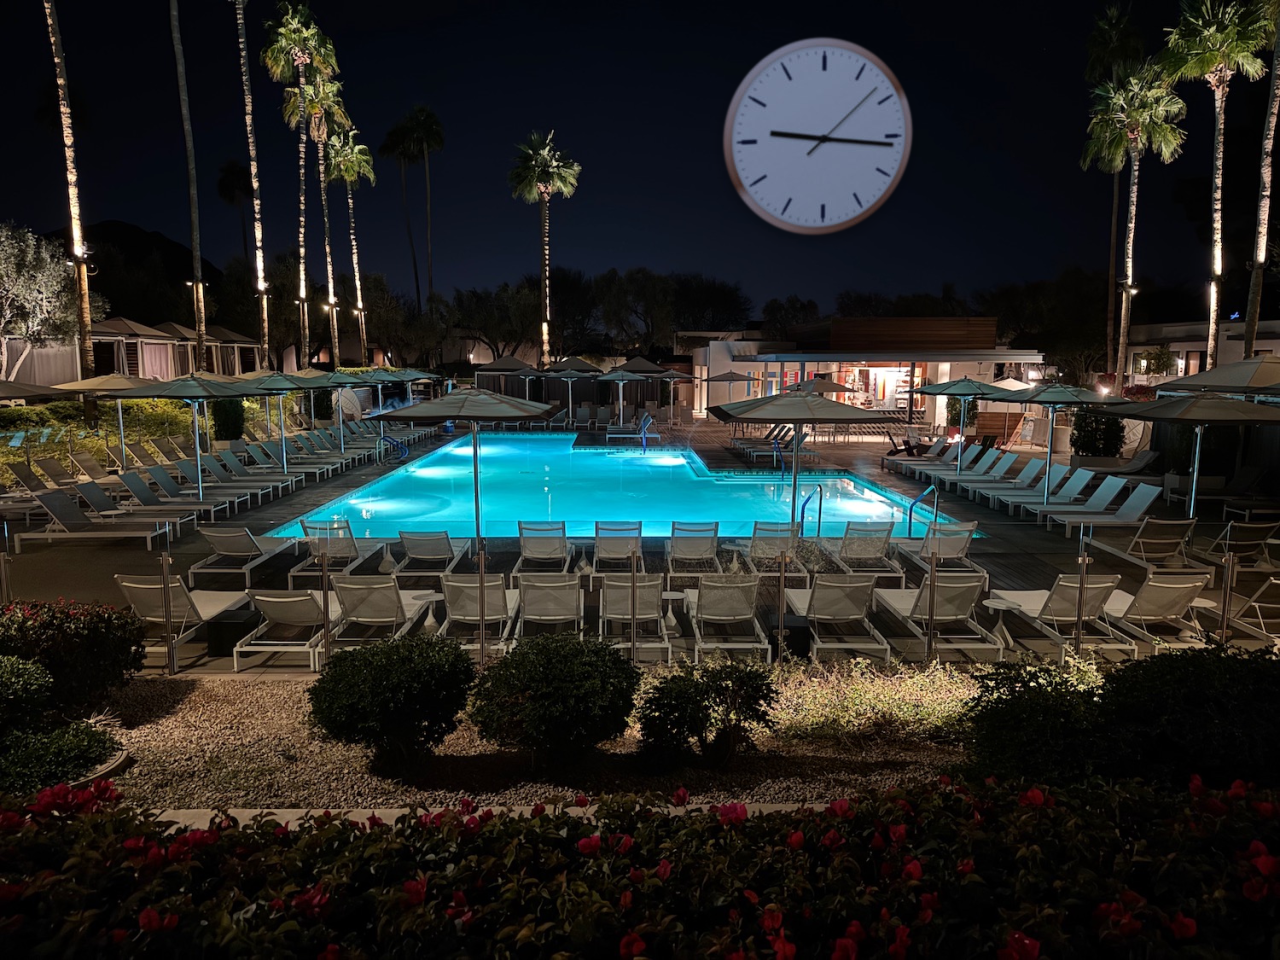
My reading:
**9:16:08**
